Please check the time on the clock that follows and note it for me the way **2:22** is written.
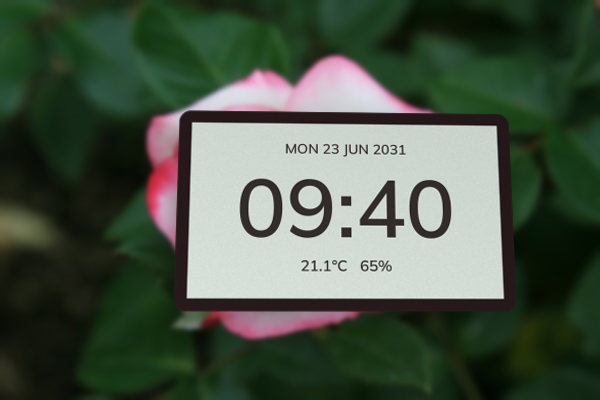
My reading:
**9:40**
